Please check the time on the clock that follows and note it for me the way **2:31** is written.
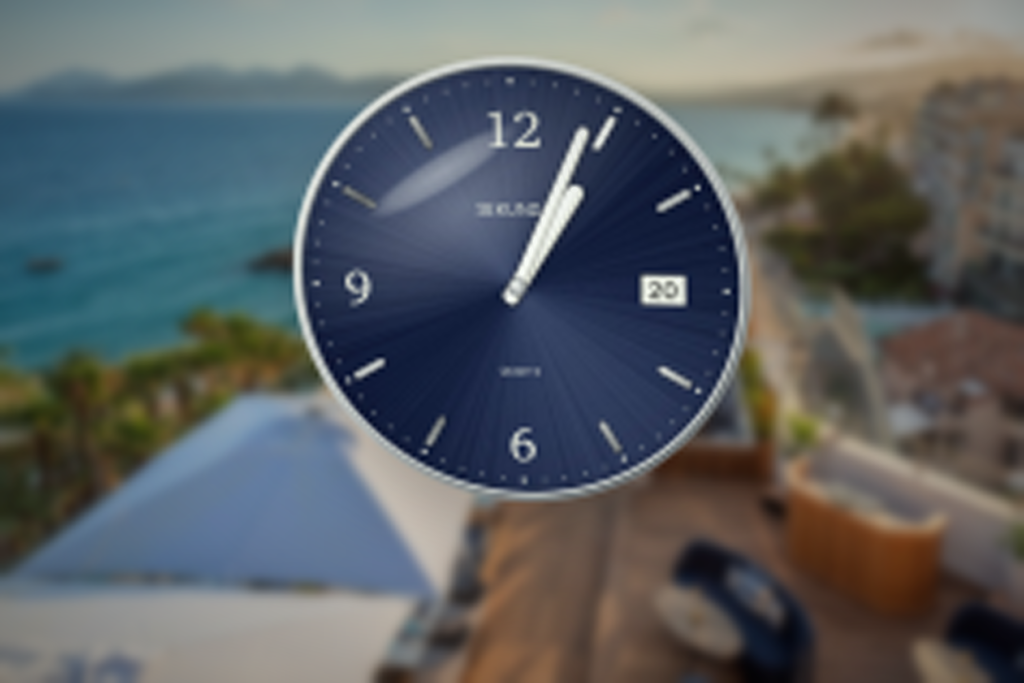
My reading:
**1:04**
